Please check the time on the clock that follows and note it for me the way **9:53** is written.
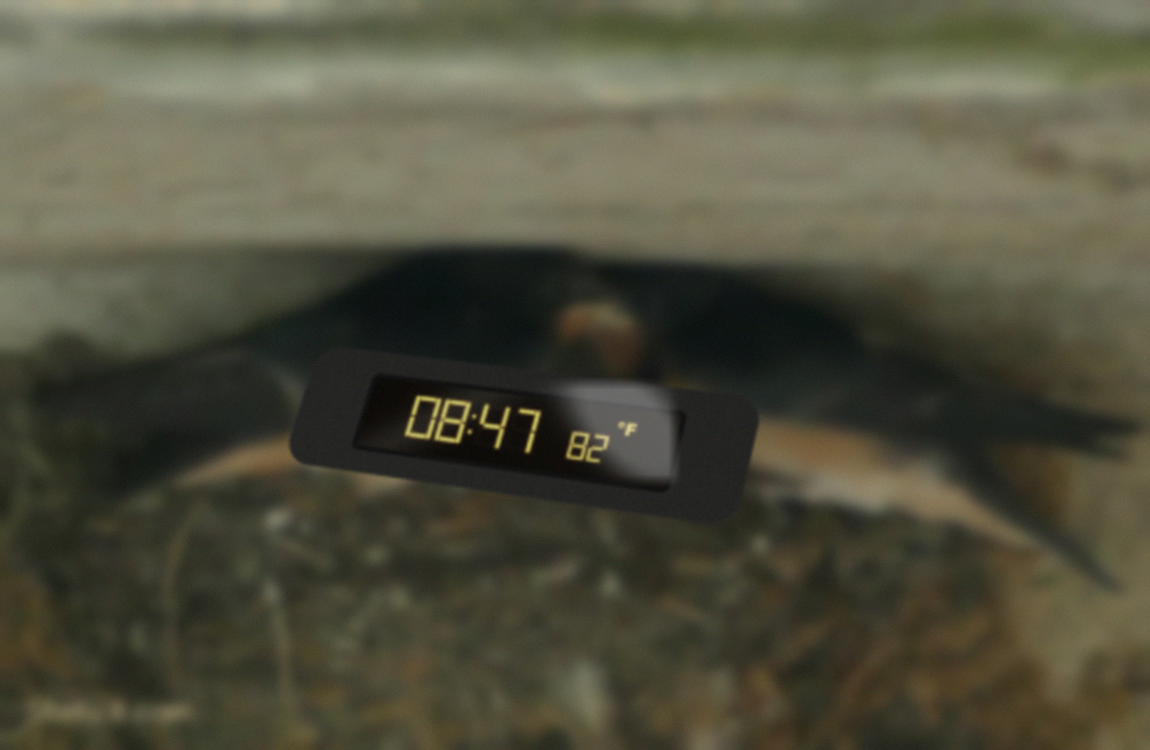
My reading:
**8:47**
